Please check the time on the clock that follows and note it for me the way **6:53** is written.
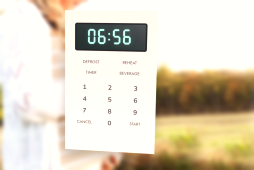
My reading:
**6:56**
